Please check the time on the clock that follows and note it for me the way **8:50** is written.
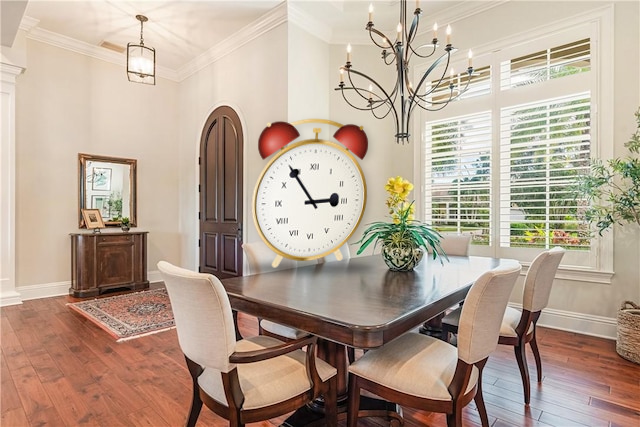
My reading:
**2:54**
